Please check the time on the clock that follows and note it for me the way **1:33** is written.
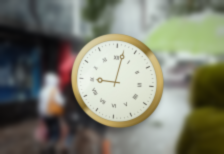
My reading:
**9:02**
